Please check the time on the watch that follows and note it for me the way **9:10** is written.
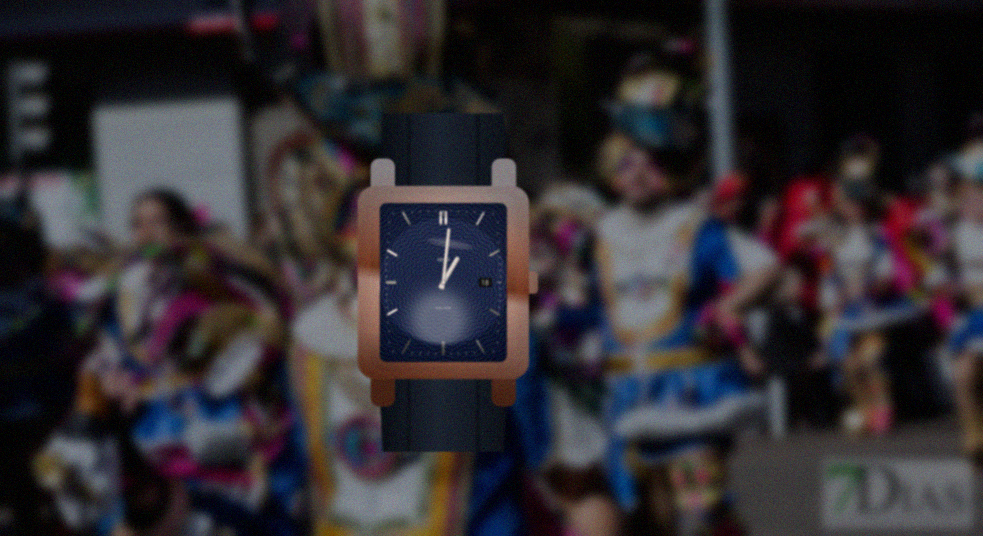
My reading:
**1:01**
